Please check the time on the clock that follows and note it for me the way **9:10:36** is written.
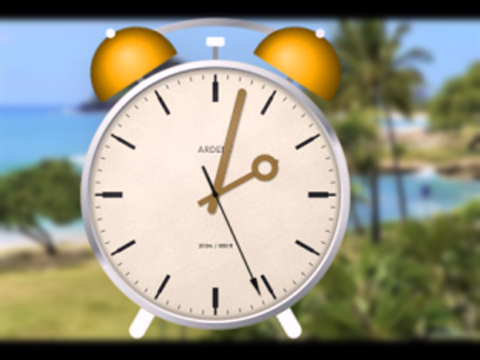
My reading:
**2:02:26**
